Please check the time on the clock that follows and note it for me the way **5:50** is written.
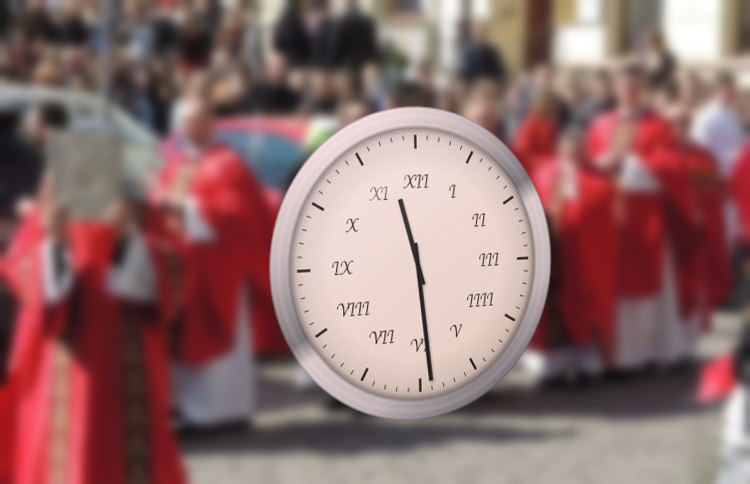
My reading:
**11:29**
